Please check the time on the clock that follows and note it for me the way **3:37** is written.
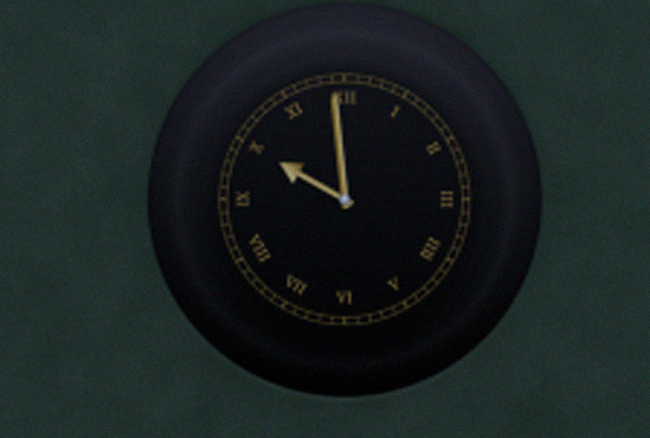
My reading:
**9:59**
